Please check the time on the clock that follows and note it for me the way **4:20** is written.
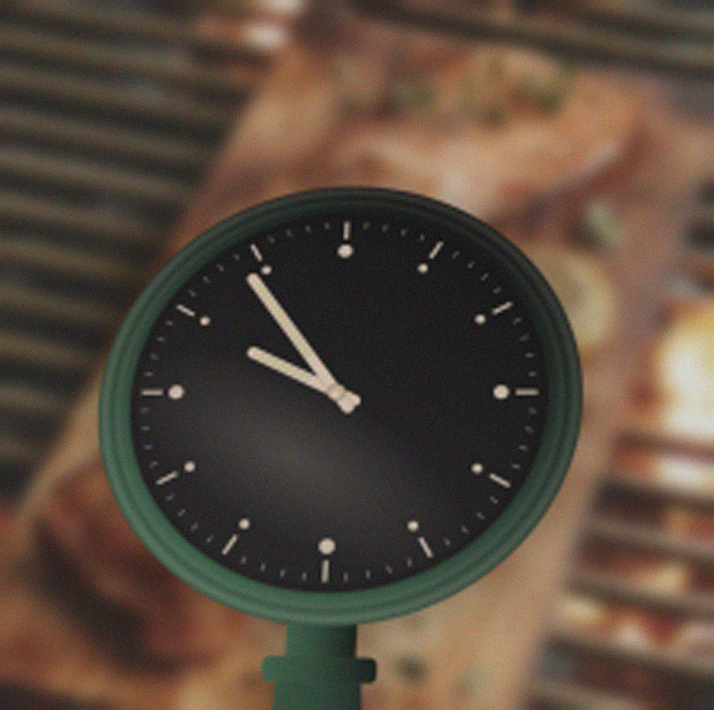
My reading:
**9:54**
